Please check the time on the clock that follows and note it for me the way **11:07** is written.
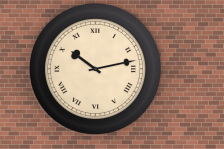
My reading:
**10:13**
